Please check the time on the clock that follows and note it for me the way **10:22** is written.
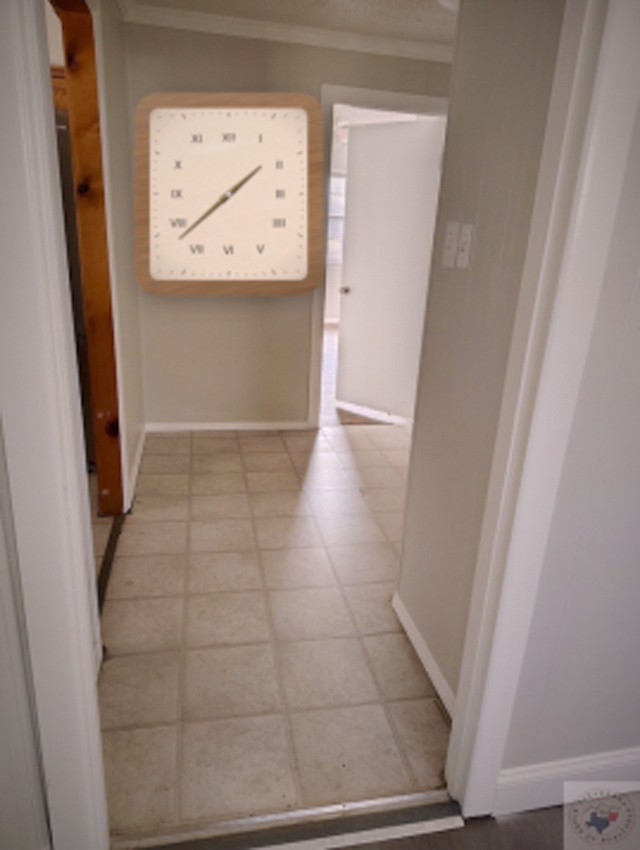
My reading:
**1:38**
